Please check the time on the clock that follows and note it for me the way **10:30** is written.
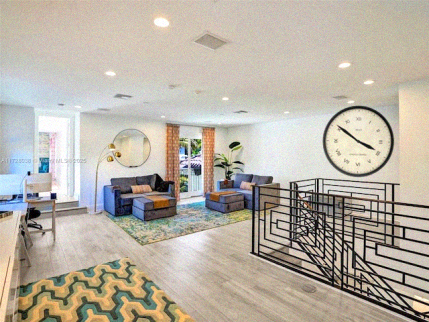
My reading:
**3:51**
